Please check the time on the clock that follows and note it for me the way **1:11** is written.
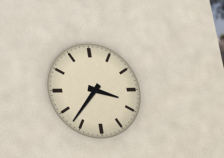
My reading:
**3:37**
